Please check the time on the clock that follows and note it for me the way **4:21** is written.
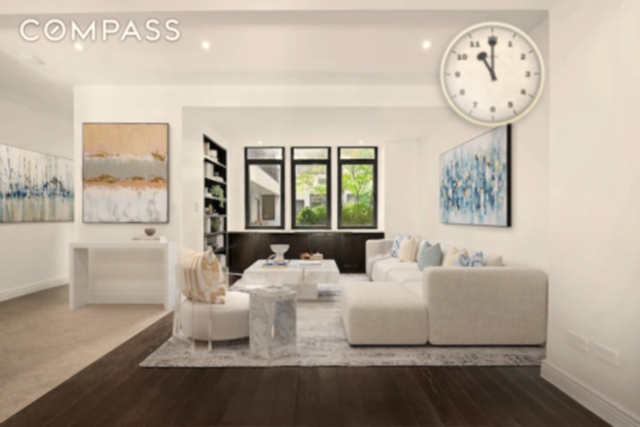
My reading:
**11:00**
